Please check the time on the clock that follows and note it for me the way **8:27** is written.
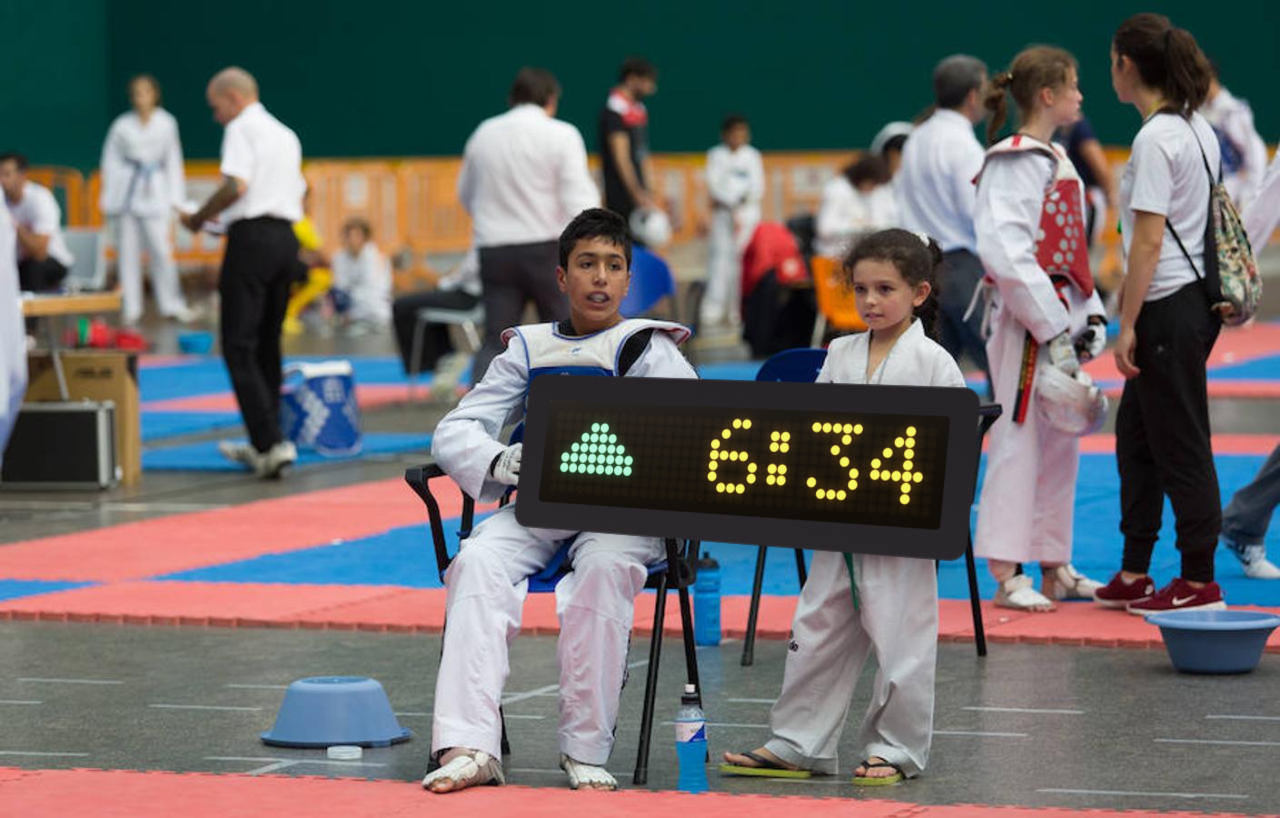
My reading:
**6:34**
